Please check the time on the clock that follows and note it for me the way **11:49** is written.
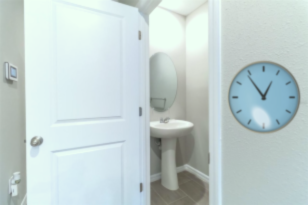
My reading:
**12:54**
